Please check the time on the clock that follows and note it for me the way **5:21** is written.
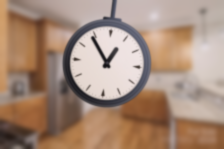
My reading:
**12:54**
